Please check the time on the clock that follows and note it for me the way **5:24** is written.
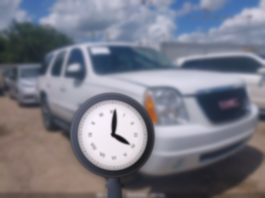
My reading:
**4:01**
